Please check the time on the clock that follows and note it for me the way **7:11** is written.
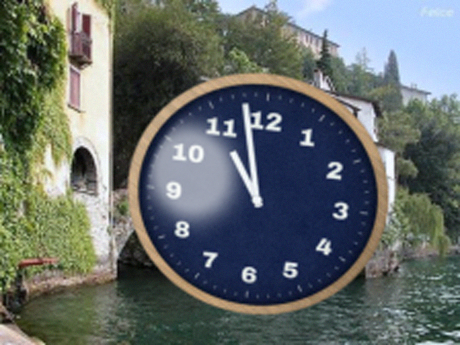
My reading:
**10:58**
